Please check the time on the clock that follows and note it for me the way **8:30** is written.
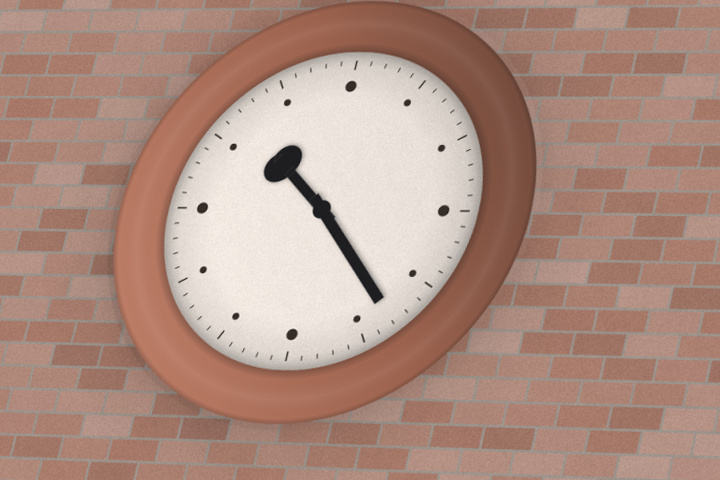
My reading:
**10:23**
